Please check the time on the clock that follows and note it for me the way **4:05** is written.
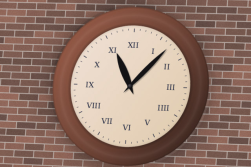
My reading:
**11:07**
